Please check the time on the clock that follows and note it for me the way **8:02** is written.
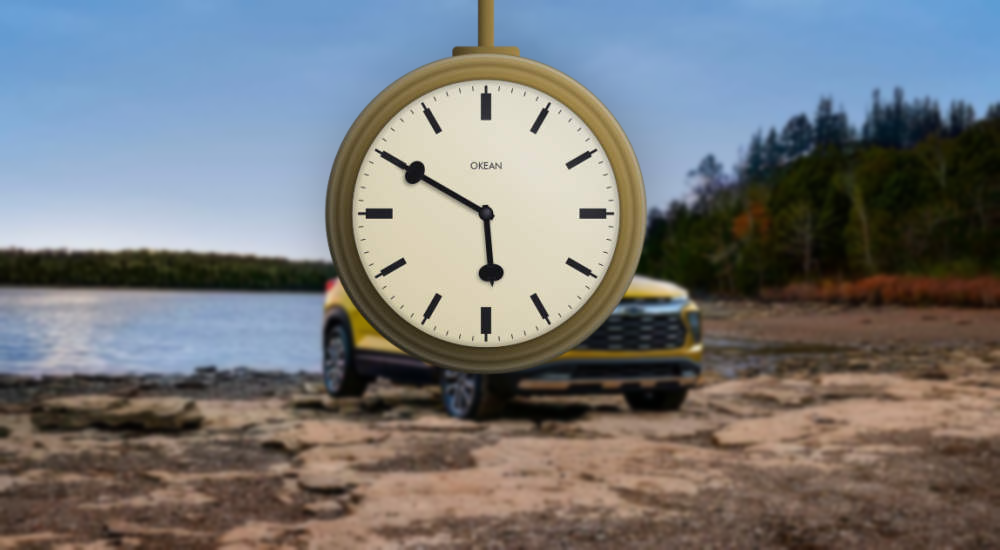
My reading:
**5:50**
